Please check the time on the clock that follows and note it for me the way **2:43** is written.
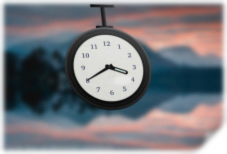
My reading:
**3:40**
